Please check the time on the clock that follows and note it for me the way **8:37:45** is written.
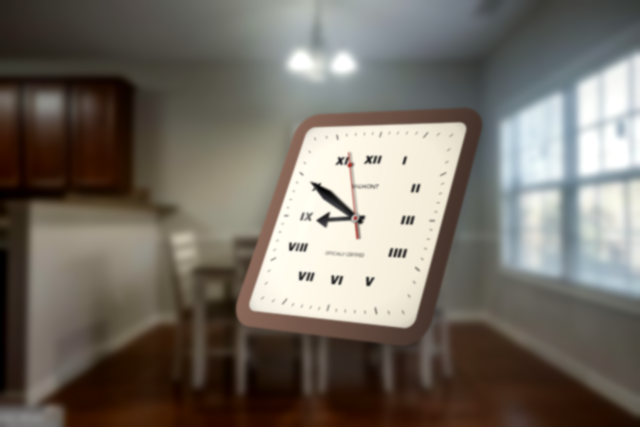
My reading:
**8:49:56**
